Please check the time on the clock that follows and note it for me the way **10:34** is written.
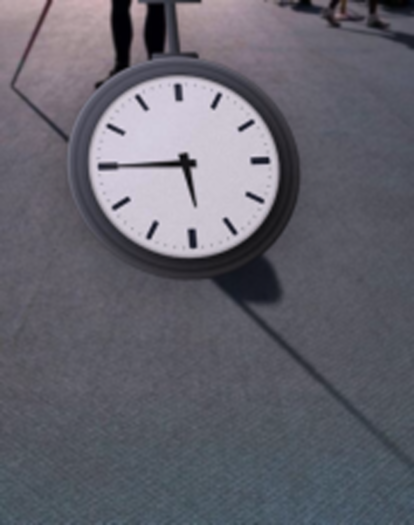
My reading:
**5:45**
